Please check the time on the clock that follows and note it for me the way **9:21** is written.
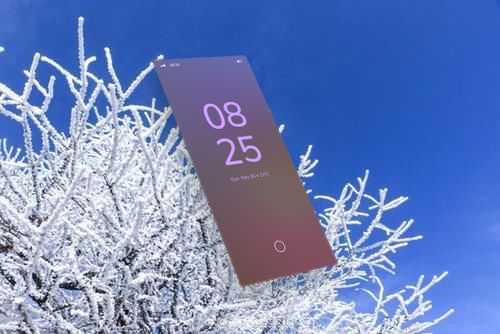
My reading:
**8:25**
